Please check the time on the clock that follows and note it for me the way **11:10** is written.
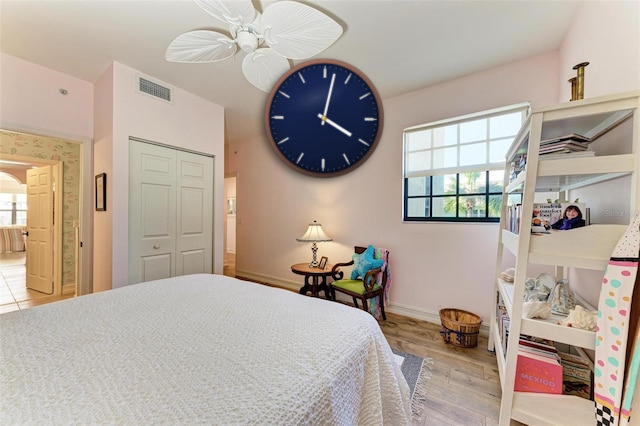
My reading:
**4:02**
